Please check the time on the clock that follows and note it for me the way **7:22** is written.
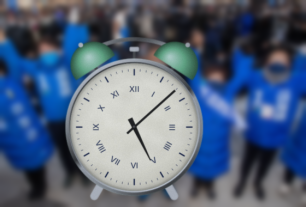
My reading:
**5:08**
